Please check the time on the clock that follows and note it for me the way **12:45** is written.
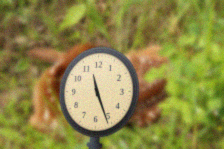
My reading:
**11:26**
